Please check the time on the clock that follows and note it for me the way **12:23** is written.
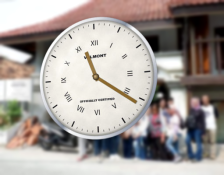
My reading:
**11:21**
